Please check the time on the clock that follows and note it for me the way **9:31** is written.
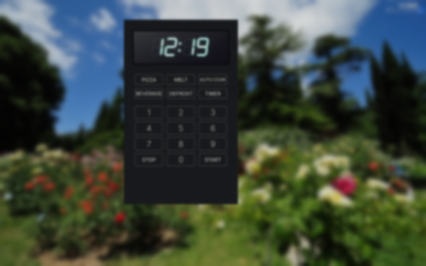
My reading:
**12:19**
